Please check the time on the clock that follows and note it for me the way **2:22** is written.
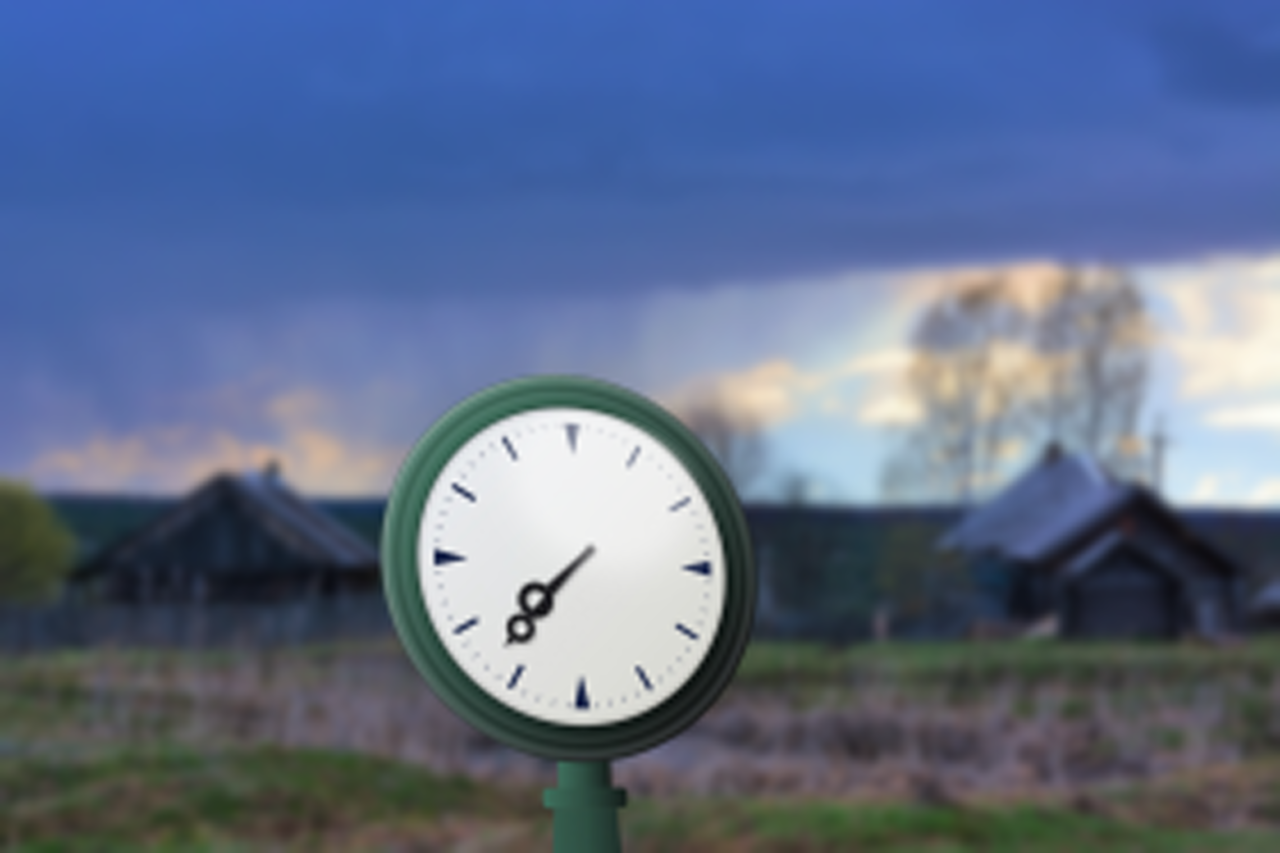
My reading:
**7:37**
